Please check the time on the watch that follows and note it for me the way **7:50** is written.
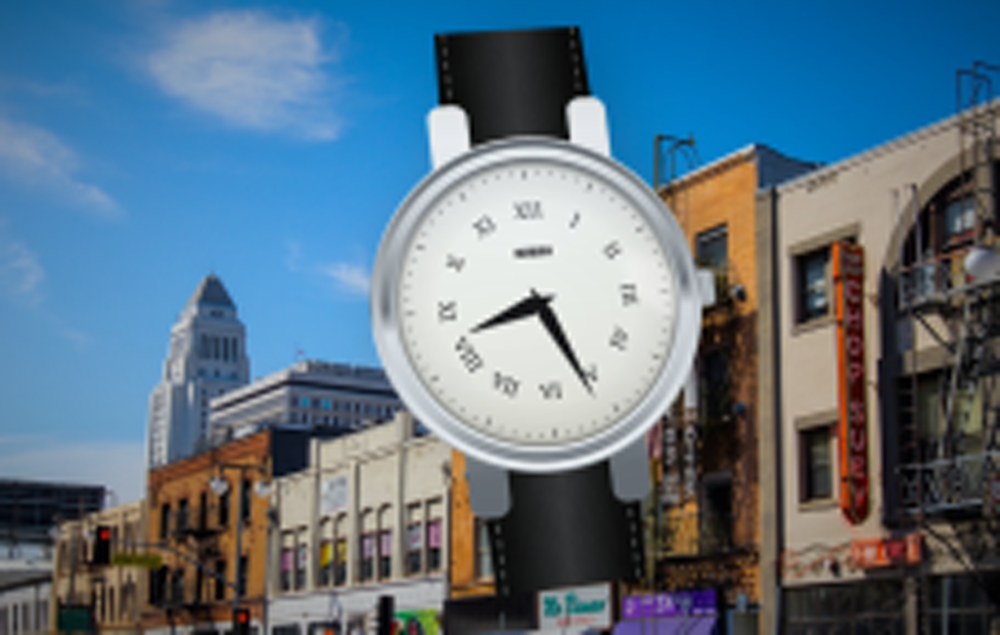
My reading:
**8:26**
